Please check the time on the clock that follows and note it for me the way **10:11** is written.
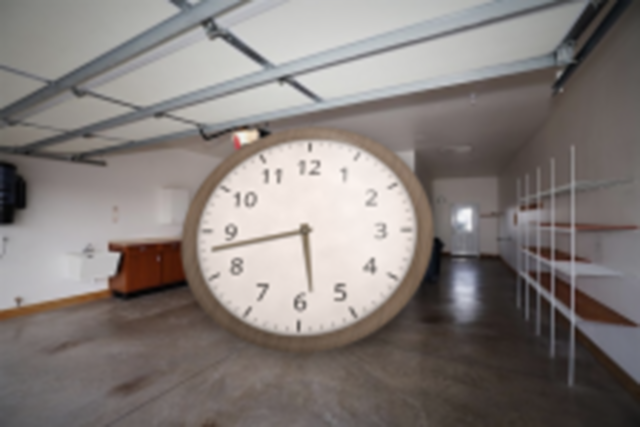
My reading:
**5:43**
